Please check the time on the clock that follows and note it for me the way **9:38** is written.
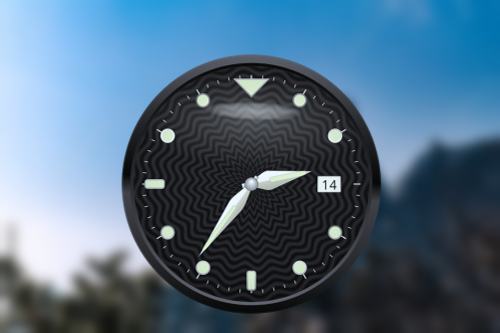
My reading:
**2:36**
